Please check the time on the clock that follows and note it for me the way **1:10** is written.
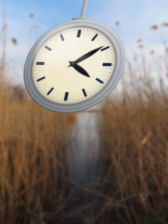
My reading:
**4:09**
